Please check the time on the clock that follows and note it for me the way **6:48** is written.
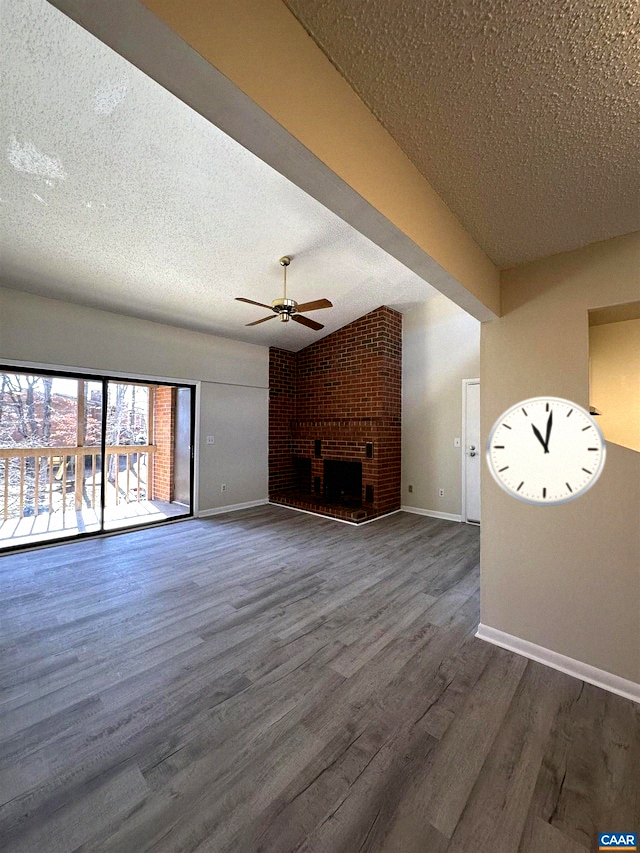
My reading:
**11:01**
